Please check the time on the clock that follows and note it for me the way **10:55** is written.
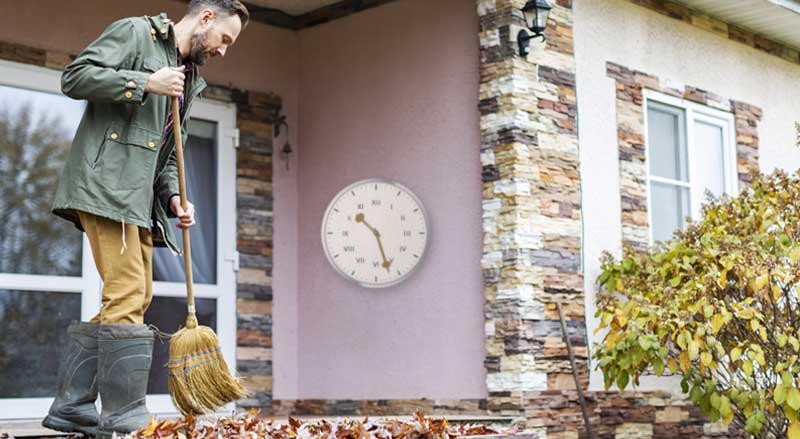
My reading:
**10:27**
